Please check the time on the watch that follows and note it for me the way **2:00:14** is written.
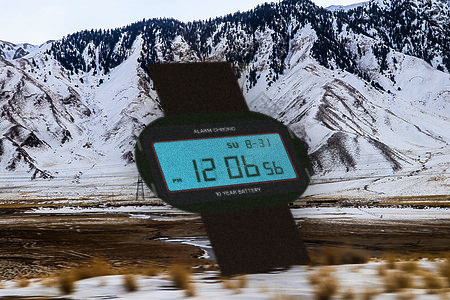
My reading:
**12:06:56**
